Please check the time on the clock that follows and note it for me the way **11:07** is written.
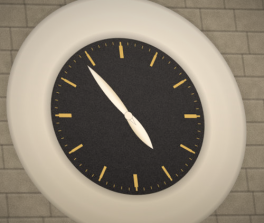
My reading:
**4:54**
